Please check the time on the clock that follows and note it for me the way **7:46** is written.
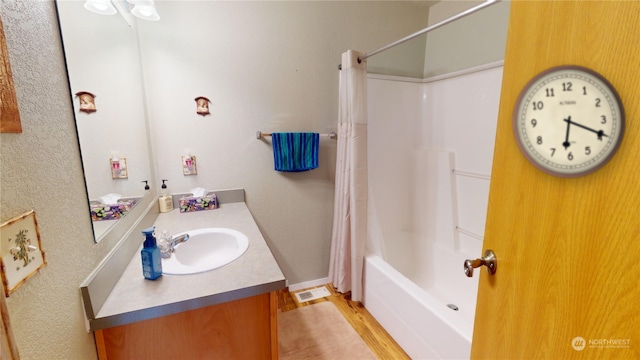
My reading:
**6:19**
